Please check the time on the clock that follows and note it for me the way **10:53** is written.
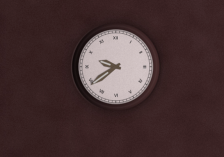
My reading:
**9:39**
